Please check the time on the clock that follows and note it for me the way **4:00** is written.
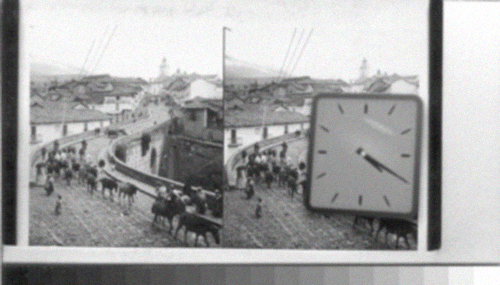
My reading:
**4:20**
